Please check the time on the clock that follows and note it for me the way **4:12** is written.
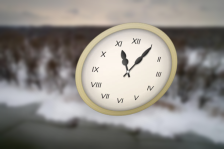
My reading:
**11:05**
